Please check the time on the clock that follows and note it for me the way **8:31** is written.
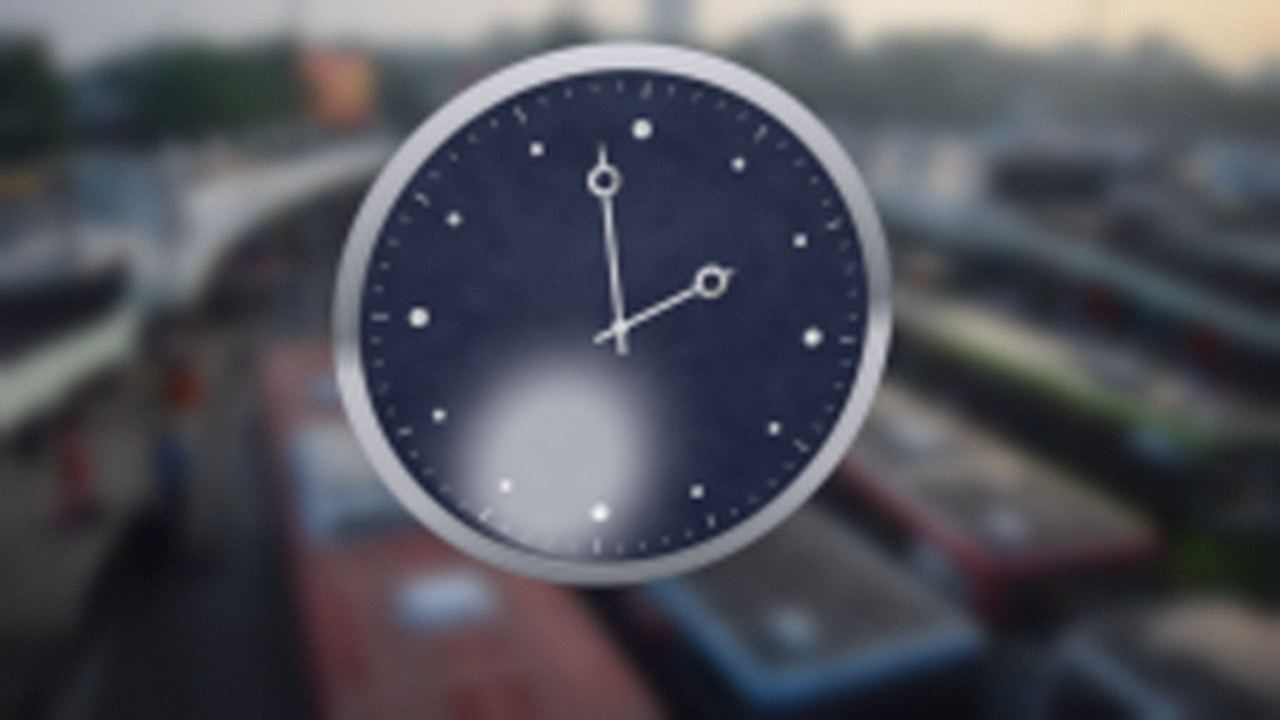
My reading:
**1:58**
